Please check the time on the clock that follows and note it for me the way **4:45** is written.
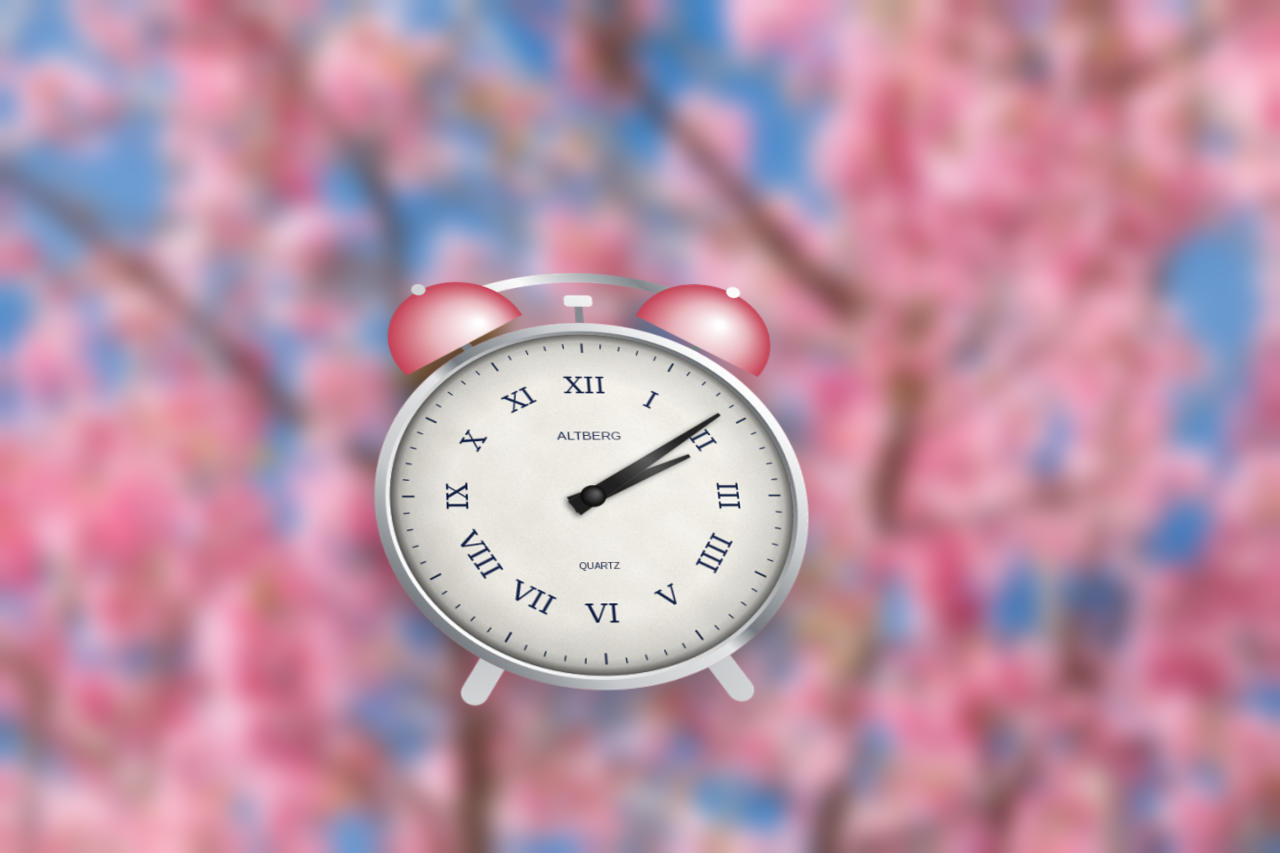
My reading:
**2:09**
